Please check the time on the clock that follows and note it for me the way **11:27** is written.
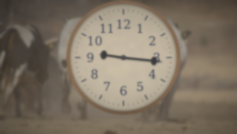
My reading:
**9:16**
